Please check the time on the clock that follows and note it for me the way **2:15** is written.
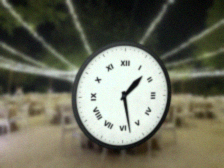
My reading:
**1:28**
